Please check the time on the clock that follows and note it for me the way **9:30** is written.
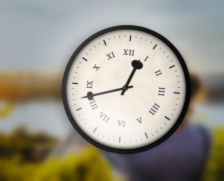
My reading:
**12:42**
